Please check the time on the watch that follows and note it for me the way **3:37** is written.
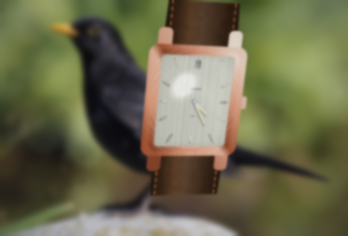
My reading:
**4:25**
